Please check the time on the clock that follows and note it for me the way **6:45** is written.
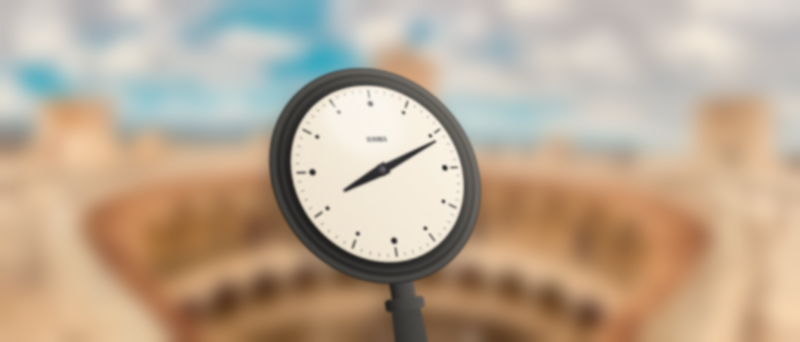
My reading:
**8:11**
